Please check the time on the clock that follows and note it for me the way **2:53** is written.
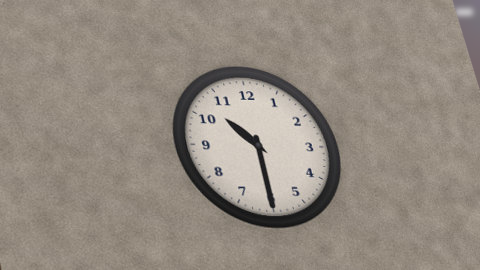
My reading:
**10:30**
